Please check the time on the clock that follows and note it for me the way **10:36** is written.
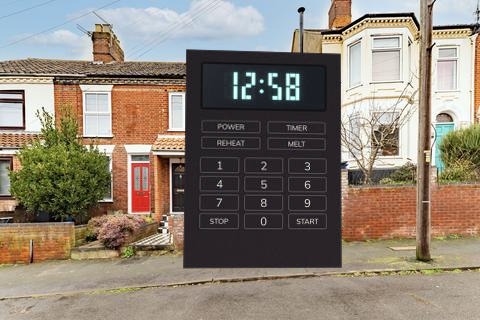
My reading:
**12:58**
